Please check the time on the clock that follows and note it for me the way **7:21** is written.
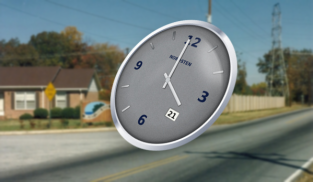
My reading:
**3:59**
